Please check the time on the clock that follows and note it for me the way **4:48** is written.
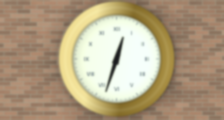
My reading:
**12:33**
